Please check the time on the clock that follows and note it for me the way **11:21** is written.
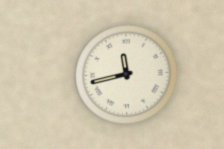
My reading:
**11:43**
